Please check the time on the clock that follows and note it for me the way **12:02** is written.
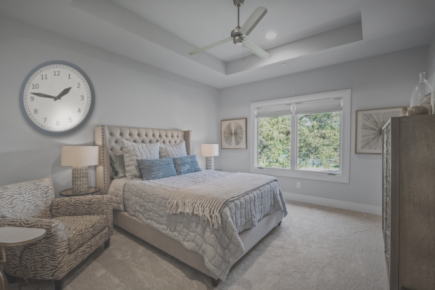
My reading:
**1:47**
